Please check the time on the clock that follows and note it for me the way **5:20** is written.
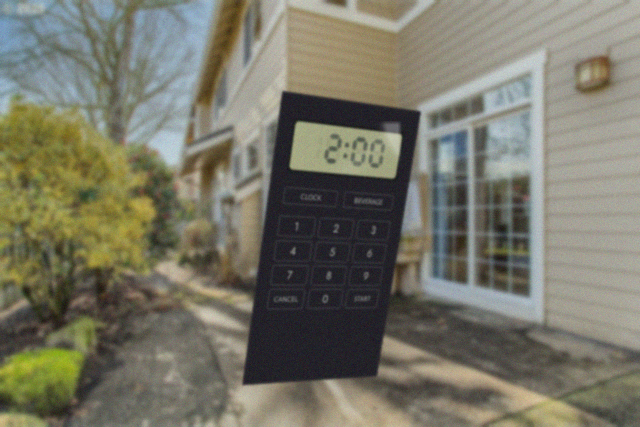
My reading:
**2:00**
